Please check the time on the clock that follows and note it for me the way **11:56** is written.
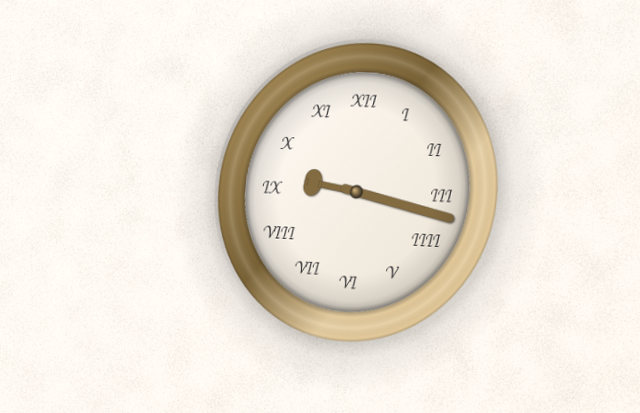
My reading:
**9:17**
